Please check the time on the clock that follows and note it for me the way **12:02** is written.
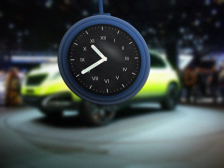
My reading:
**10:40**
